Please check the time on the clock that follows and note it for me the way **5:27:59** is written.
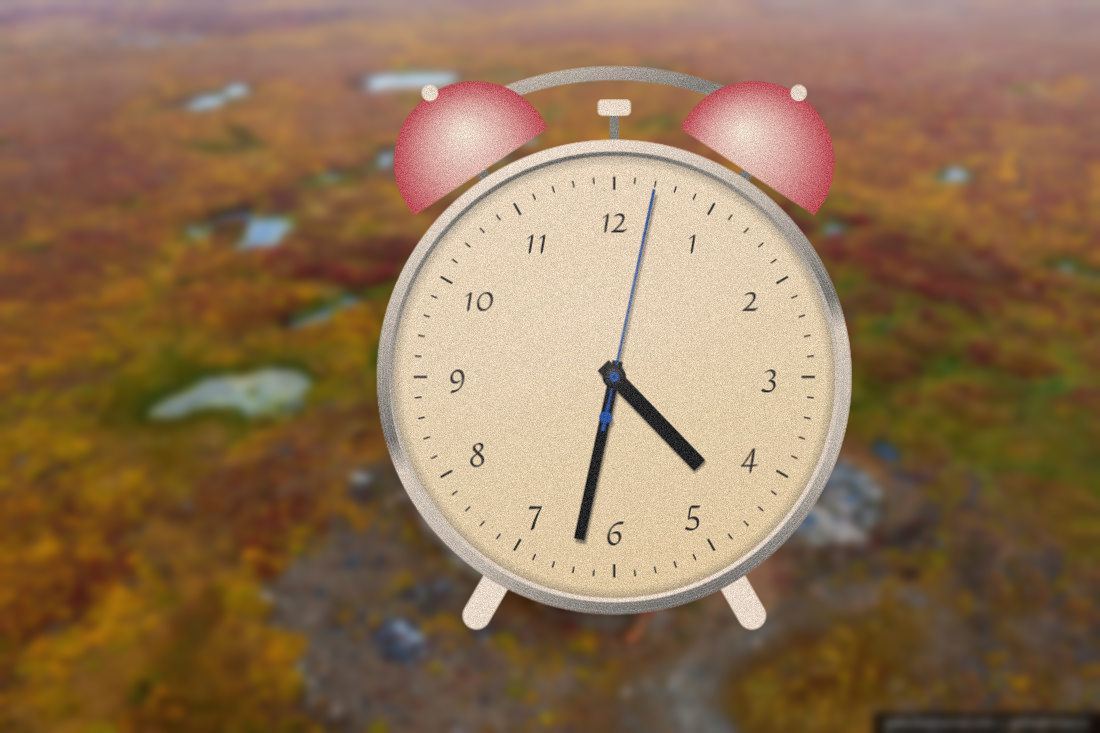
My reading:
**4:32:02**
